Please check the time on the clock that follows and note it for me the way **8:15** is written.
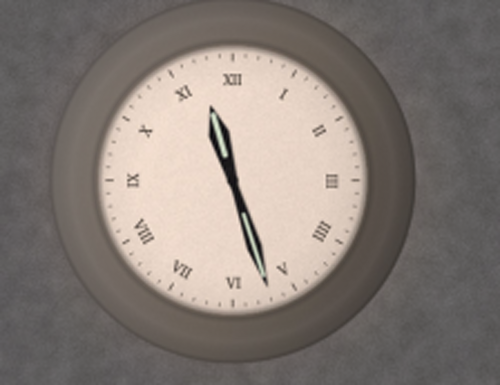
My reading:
**11:27**
